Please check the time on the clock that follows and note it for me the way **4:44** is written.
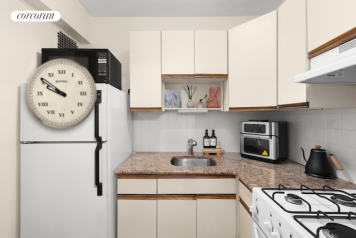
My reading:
**9:51**
